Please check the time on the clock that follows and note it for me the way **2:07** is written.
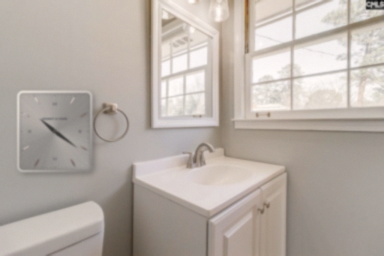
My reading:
**10:21**
